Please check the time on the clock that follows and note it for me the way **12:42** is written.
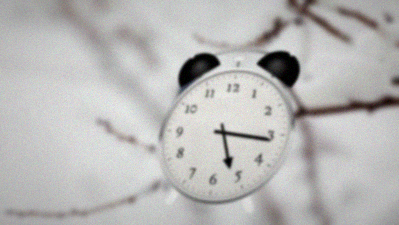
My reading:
**5:16**
